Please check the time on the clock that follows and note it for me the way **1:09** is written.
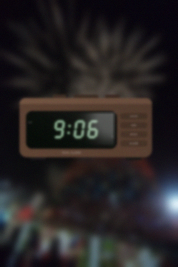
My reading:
**9:06**
